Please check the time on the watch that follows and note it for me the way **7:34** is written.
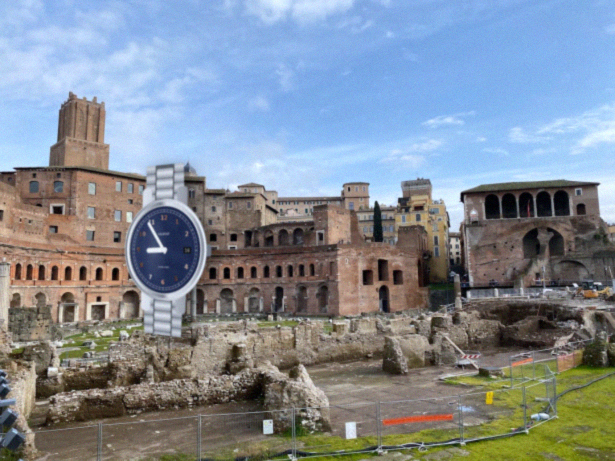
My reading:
**8:54**
